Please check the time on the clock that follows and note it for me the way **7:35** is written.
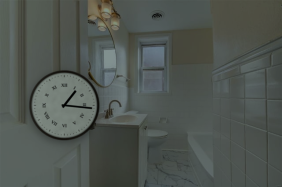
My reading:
**1:16**
